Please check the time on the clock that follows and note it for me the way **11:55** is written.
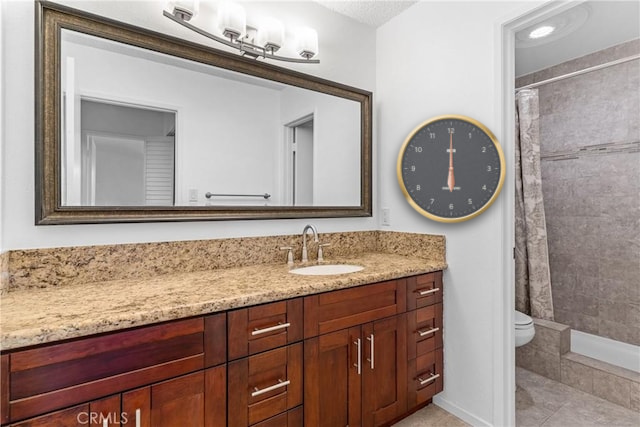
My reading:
**6:00**
